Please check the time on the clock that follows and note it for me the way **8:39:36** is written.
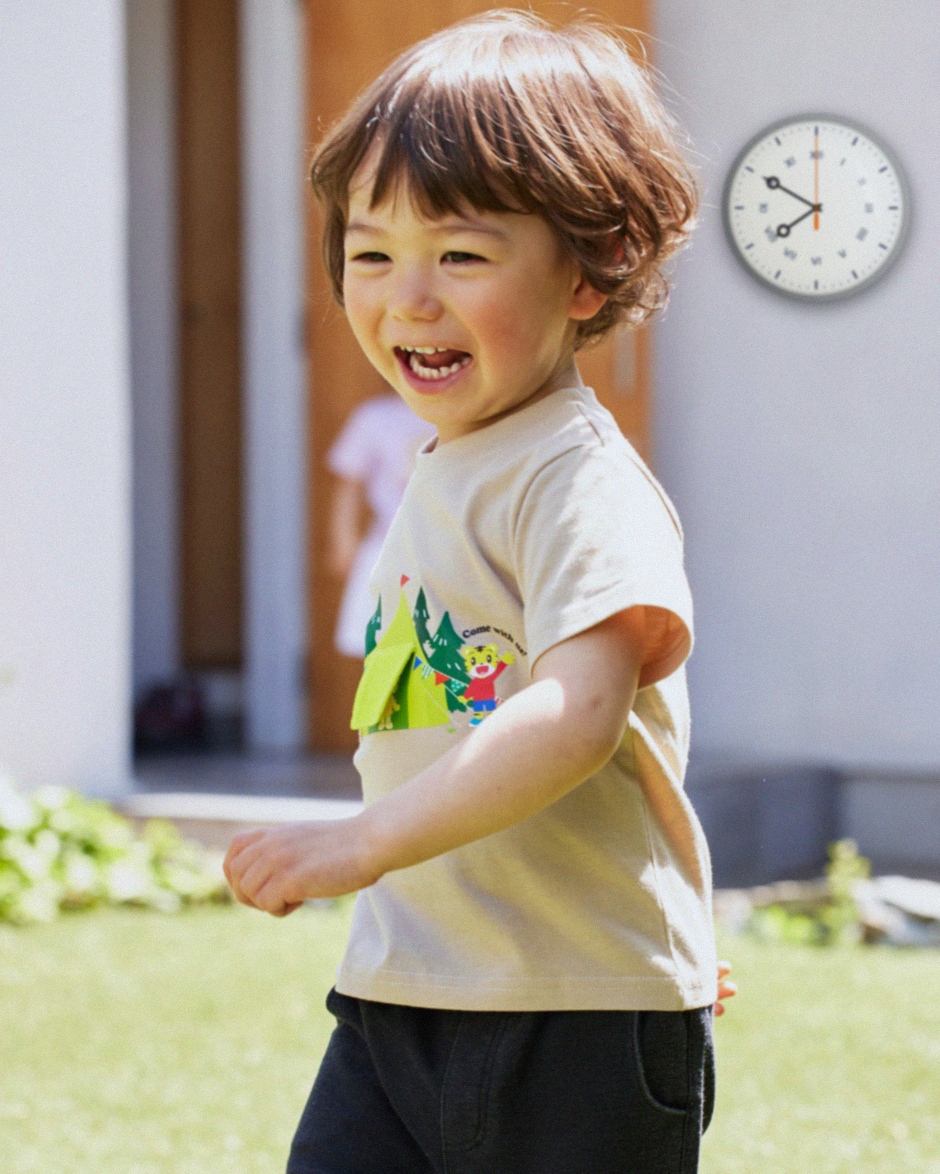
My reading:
**7:50:00**
